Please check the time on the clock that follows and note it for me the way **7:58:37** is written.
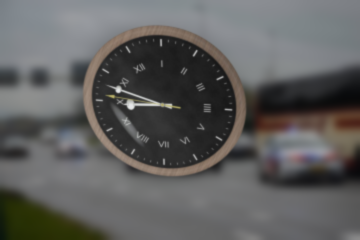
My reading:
**9:52:51**
